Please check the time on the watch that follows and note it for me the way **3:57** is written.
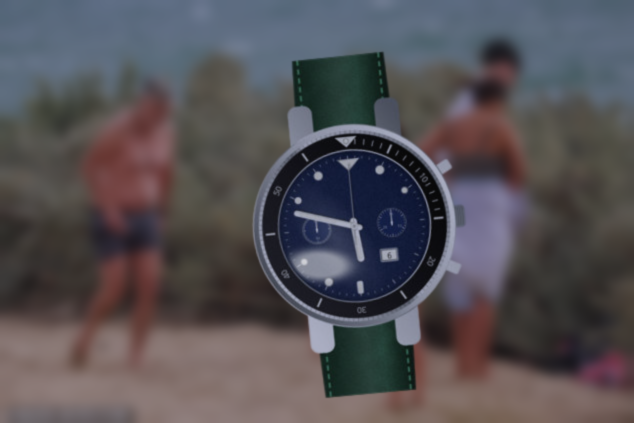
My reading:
**5:48**
